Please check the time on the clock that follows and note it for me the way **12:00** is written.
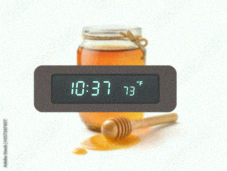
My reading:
**10:37**
